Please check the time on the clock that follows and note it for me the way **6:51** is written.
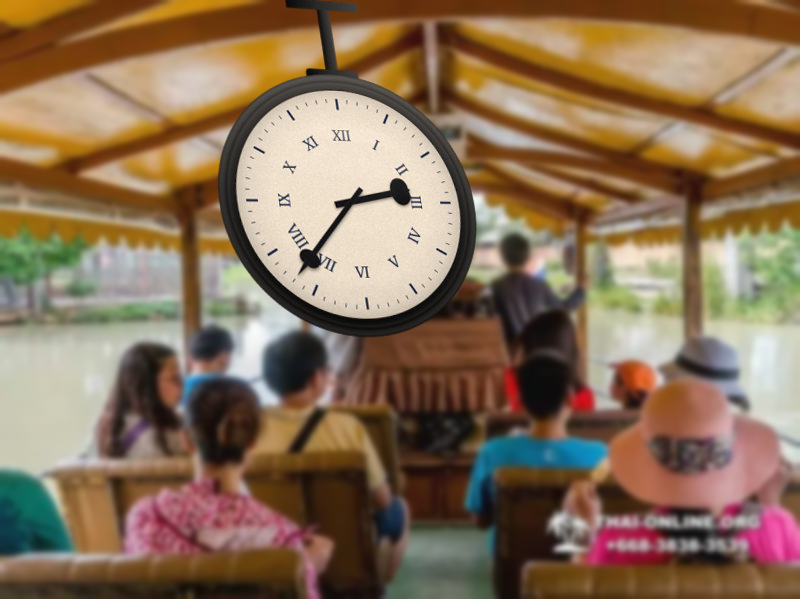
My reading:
**2:37**
